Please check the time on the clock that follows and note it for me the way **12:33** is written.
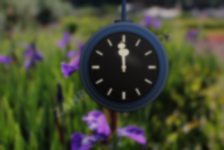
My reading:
**11:59**
